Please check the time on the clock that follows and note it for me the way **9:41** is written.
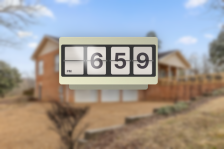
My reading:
**6:59**
